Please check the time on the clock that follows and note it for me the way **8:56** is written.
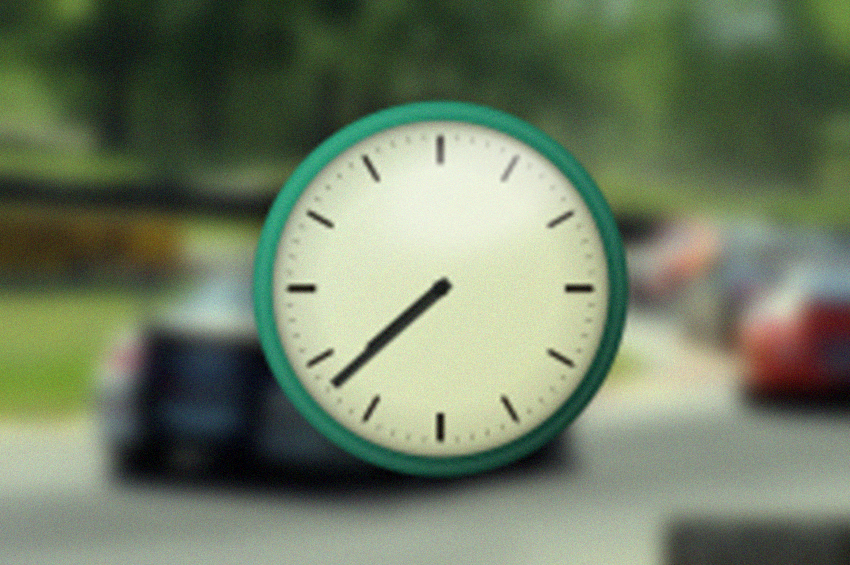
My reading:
**7:38**
